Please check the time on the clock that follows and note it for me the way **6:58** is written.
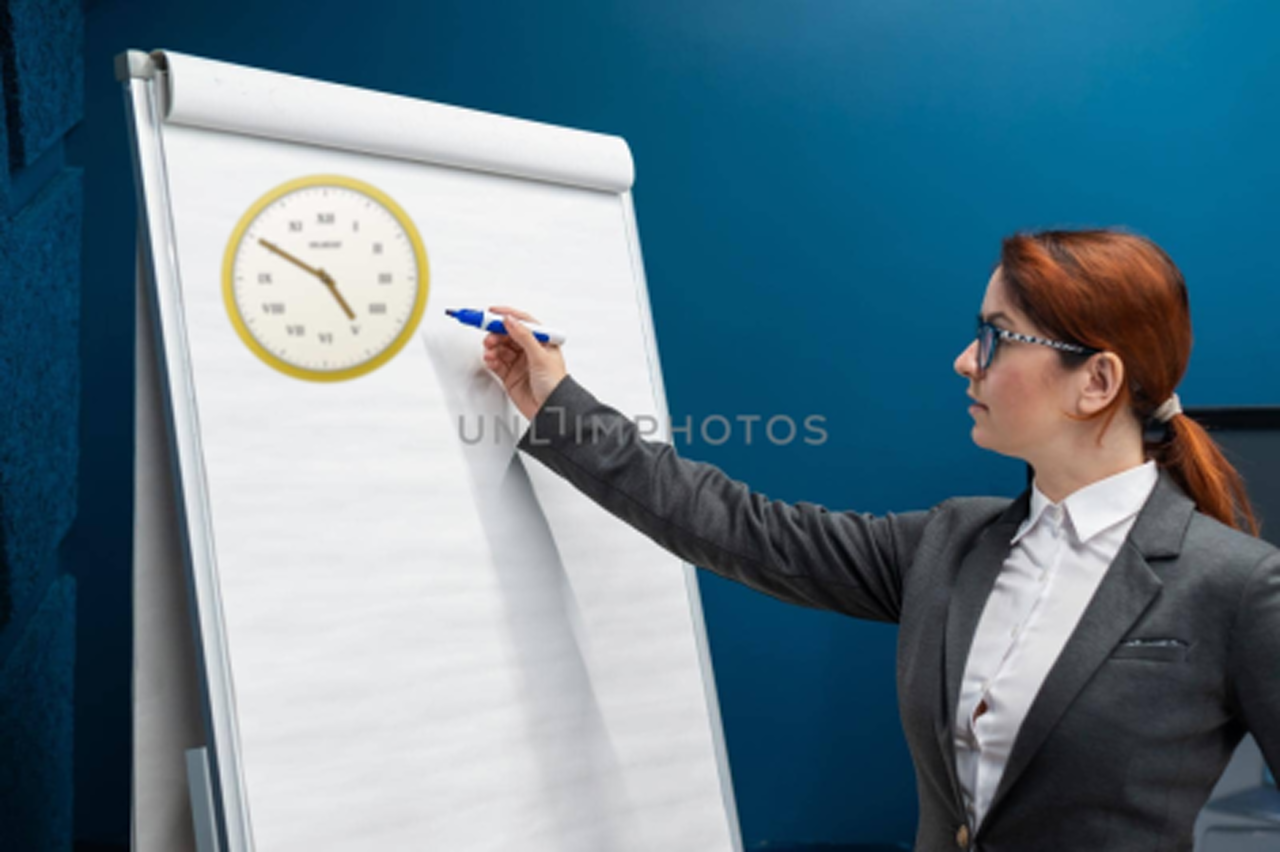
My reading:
**4:50**
